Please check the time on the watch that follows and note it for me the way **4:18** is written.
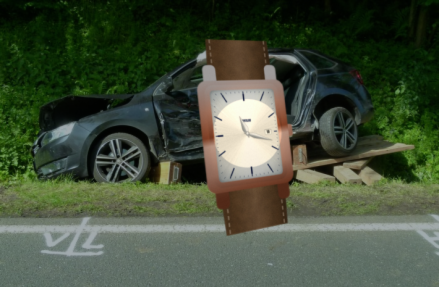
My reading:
**11:18**
